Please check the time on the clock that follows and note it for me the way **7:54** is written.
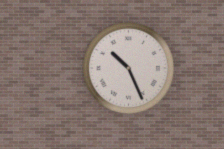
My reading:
**10:26**
